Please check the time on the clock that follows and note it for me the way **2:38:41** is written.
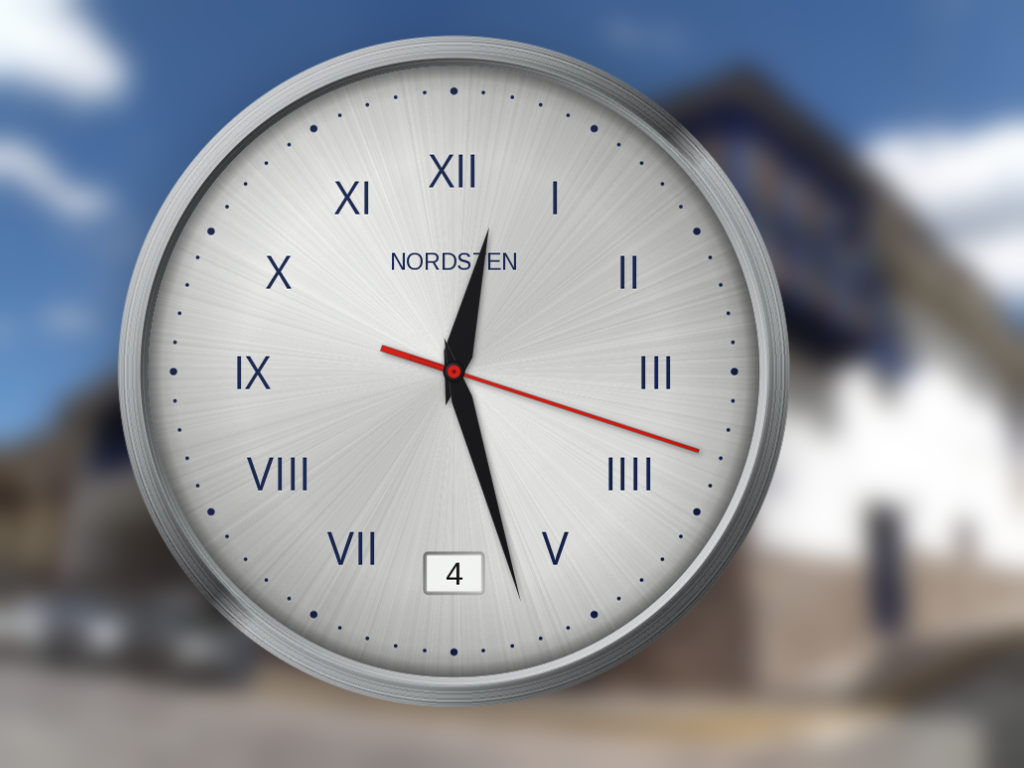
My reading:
**12:27:18**
